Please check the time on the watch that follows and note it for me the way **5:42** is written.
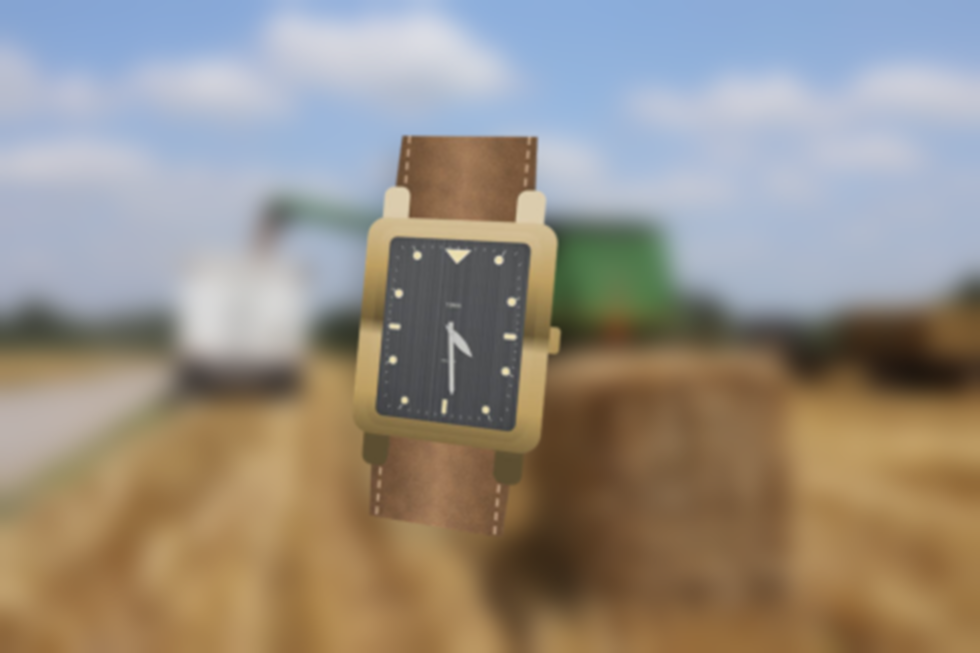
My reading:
**4:29**
